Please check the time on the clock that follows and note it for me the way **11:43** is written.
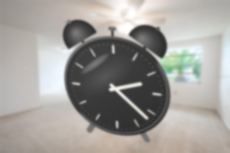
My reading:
**2:22**
